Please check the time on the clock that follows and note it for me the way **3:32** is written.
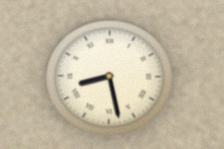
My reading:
**8:28**
